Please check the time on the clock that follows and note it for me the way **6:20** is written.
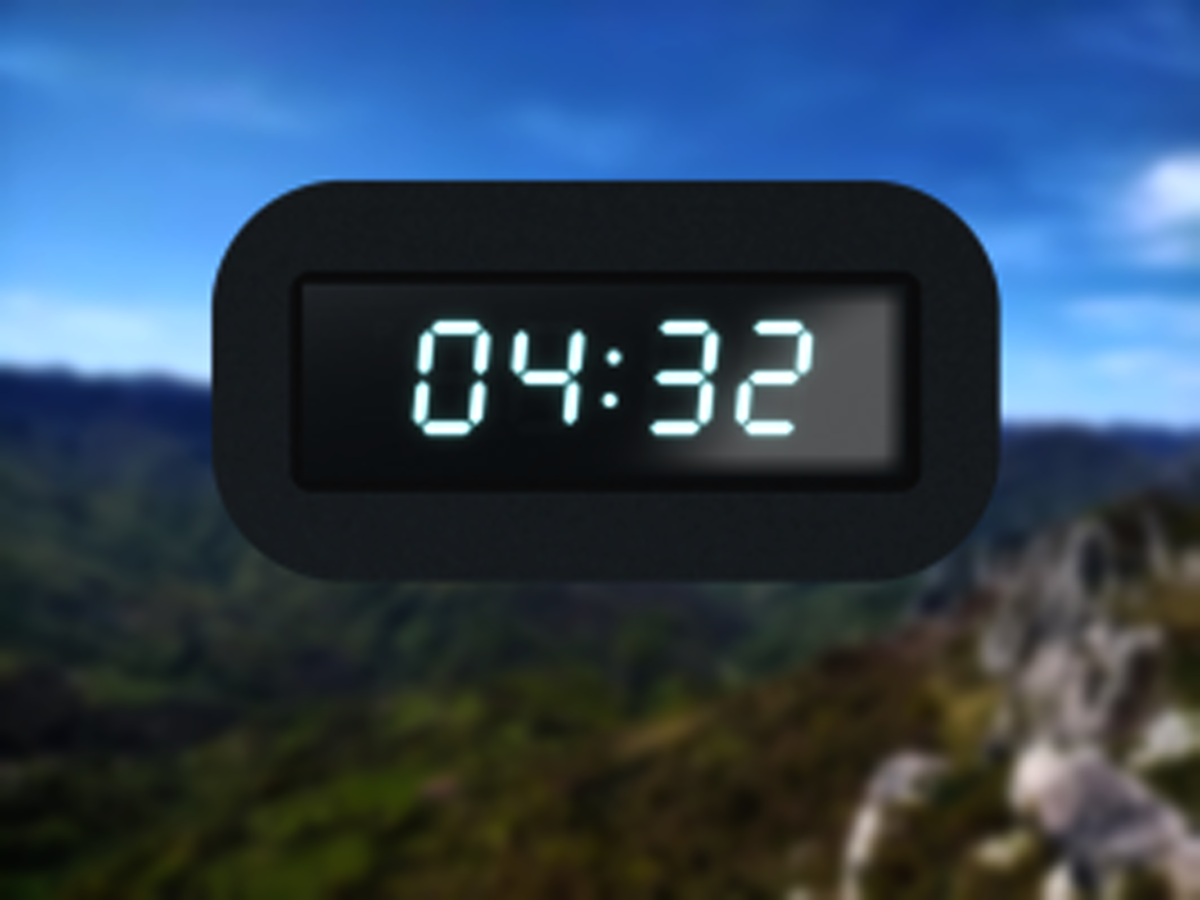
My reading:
**4:32**
